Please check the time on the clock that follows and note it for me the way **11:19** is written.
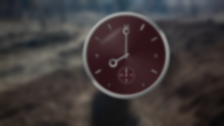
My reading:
**8:00**
